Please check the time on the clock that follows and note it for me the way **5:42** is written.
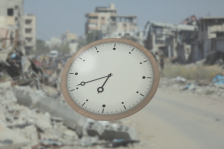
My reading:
**6:41**
